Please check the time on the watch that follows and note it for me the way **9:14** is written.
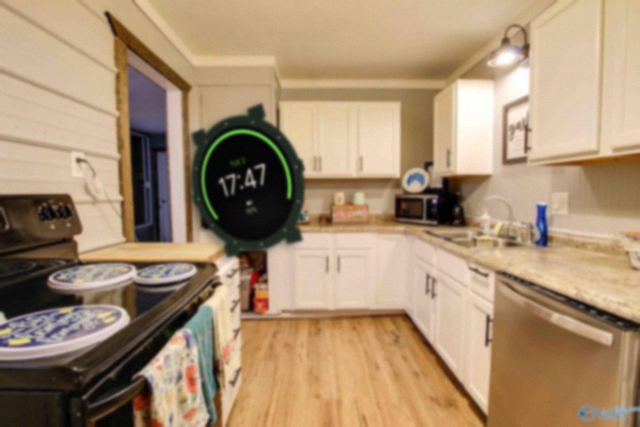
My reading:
**17:47**
